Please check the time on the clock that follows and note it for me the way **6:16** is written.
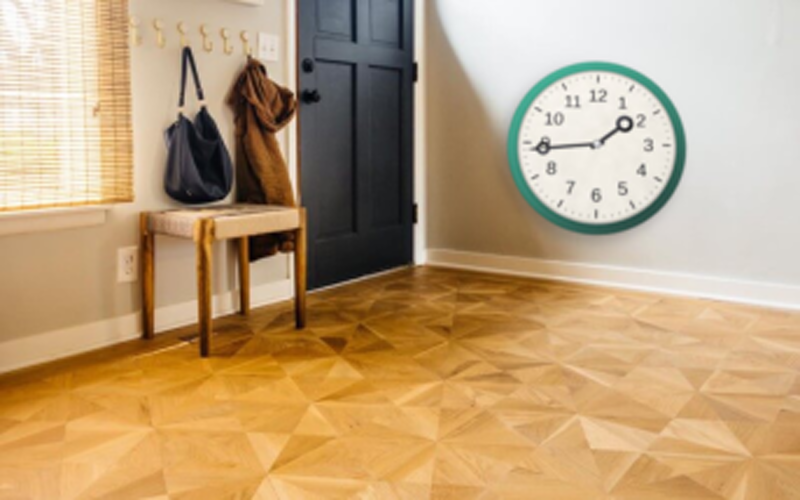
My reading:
**1:44**
